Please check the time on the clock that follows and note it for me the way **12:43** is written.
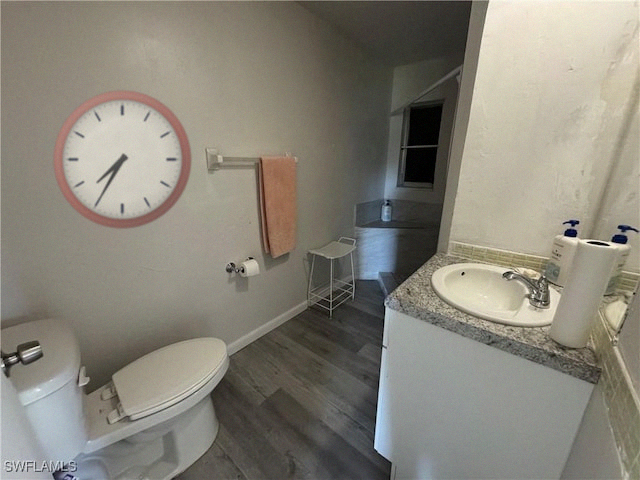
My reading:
**7:35**
